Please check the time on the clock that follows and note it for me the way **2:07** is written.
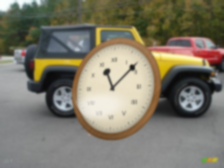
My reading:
**11:08**
